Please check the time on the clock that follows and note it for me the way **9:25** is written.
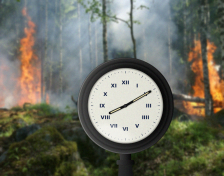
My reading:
**8:10**
